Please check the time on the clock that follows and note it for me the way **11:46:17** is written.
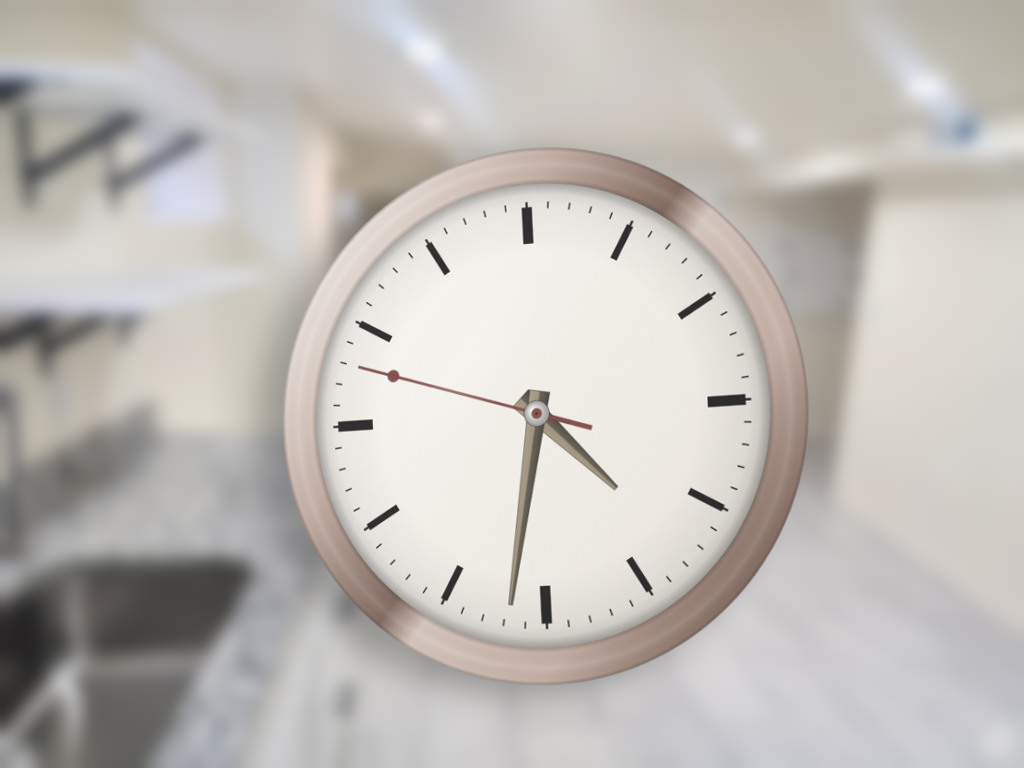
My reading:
**4:31:48**
